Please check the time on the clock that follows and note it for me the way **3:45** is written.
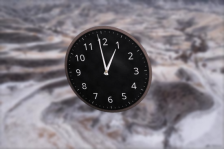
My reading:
**12:59**
